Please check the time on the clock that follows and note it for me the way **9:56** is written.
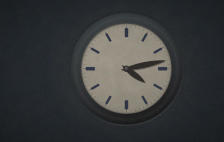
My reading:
**4:13**
